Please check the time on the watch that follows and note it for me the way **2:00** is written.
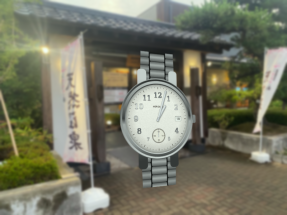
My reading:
**1:03**
